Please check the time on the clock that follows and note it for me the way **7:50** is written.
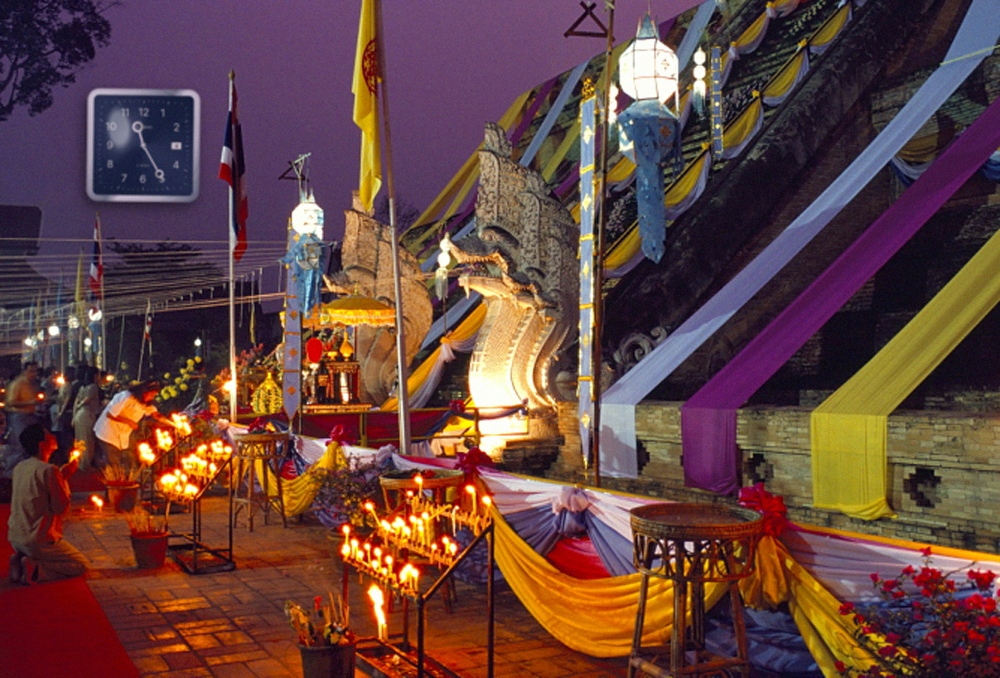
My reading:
**11:25**
